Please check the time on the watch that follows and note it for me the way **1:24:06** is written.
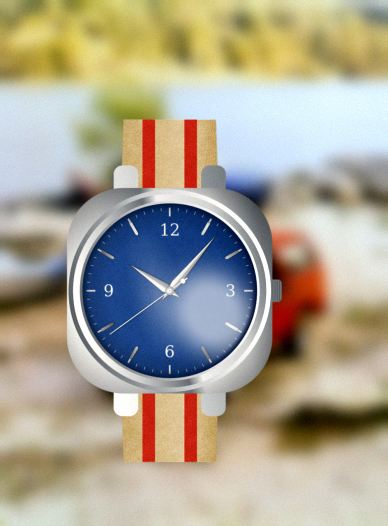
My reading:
**10:06:39**
